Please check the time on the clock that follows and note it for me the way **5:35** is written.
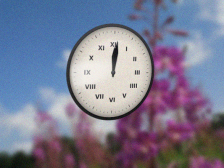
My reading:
**12:01**
